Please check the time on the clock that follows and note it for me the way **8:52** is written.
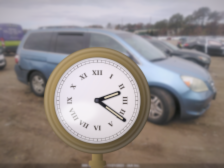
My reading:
**2:21**
